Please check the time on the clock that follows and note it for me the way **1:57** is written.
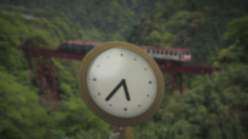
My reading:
**5:37**
